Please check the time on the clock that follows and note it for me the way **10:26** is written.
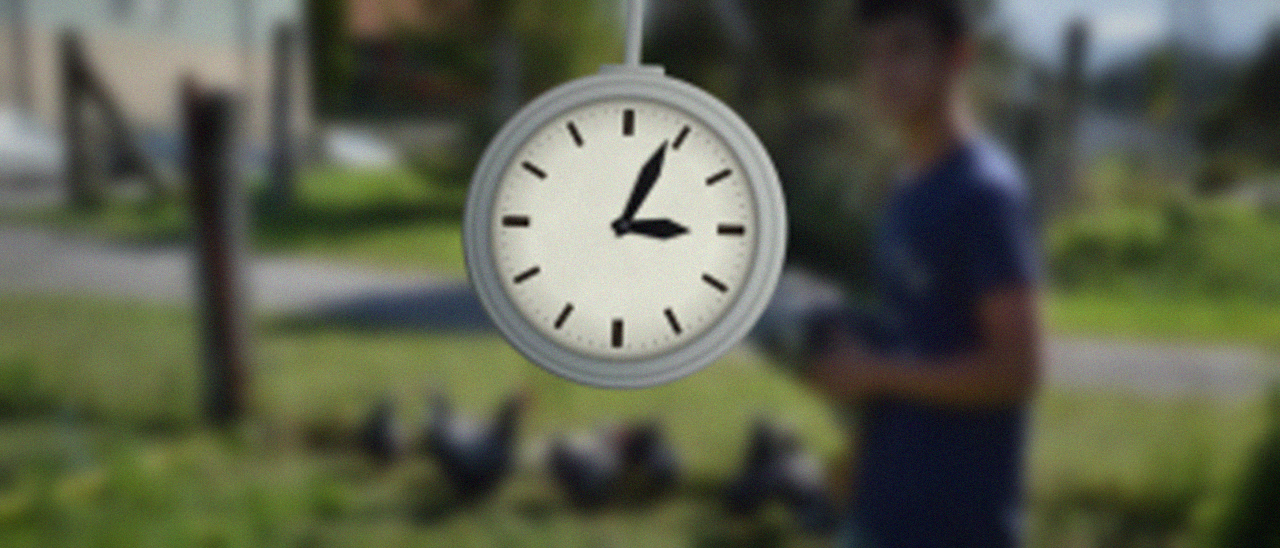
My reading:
**3:04**
